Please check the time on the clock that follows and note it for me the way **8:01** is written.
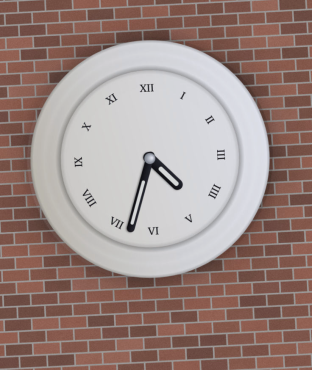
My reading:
**4:33**
